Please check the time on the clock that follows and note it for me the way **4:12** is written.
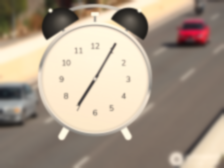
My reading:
**7:05**
